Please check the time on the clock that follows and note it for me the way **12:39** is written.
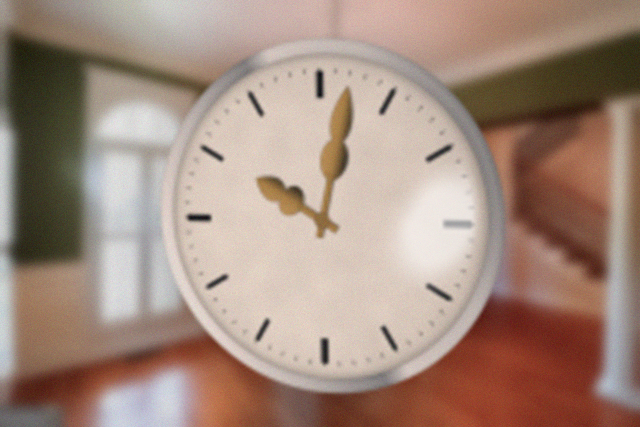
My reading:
**10:02**
